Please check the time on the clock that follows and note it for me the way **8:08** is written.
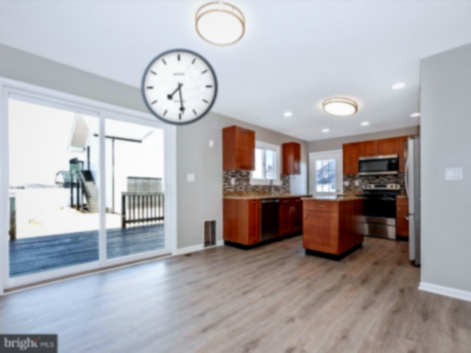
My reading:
**7:29**
